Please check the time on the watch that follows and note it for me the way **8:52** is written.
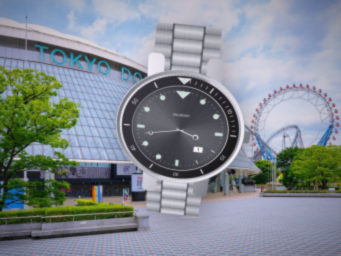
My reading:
**3:43**
